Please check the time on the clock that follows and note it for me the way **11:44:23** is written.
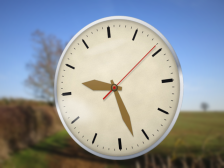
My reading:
**9:27:09**
